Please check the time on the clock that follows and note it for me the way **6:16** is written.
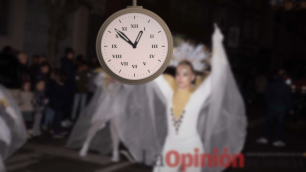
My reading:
**12:52**
